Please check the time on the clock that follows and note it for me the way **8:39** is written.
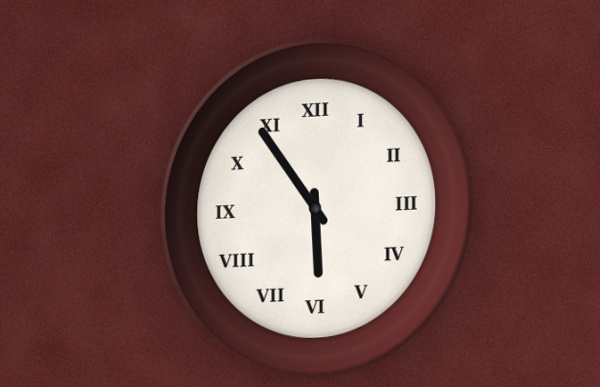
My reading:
**5:54**
